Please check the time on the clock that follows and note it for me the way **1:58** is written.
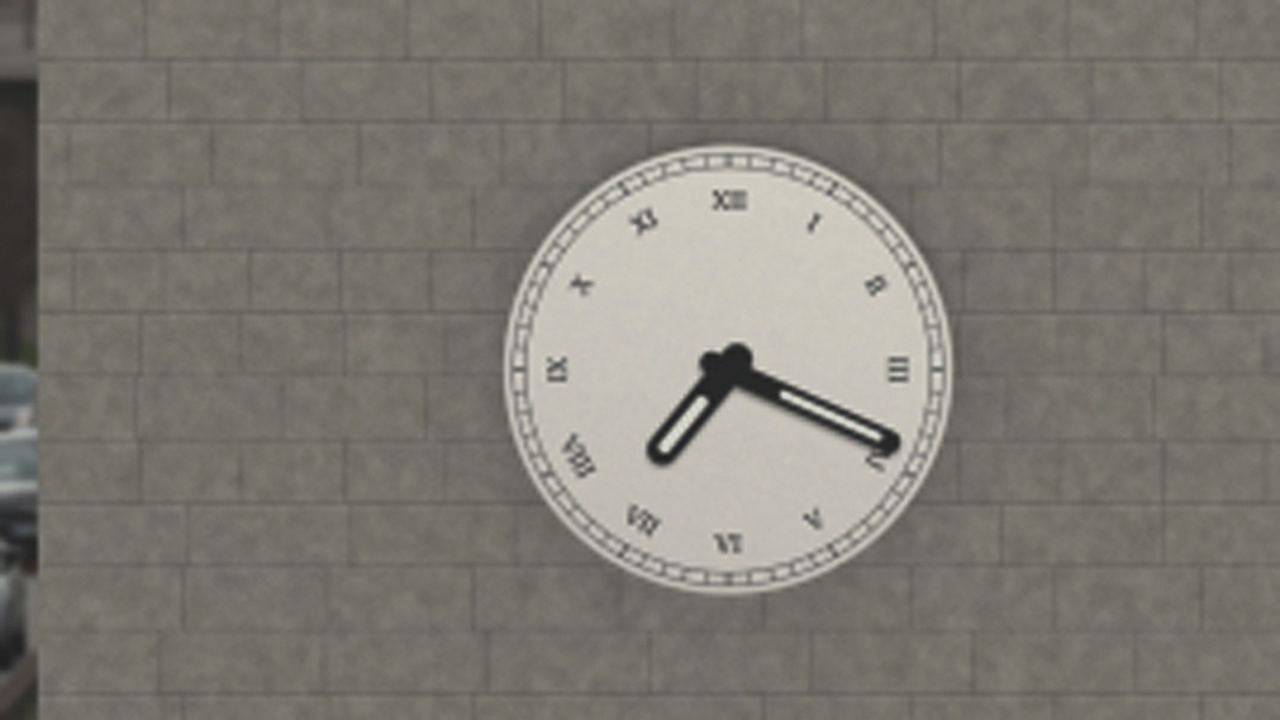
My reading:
**7:19**
